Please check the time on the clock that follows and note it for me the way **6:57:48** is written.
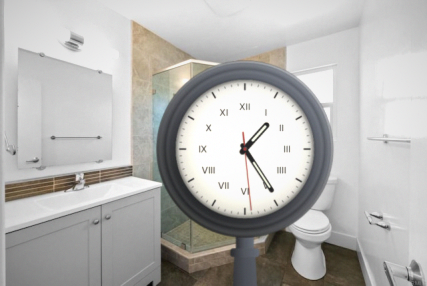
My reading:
**1:24:29**
